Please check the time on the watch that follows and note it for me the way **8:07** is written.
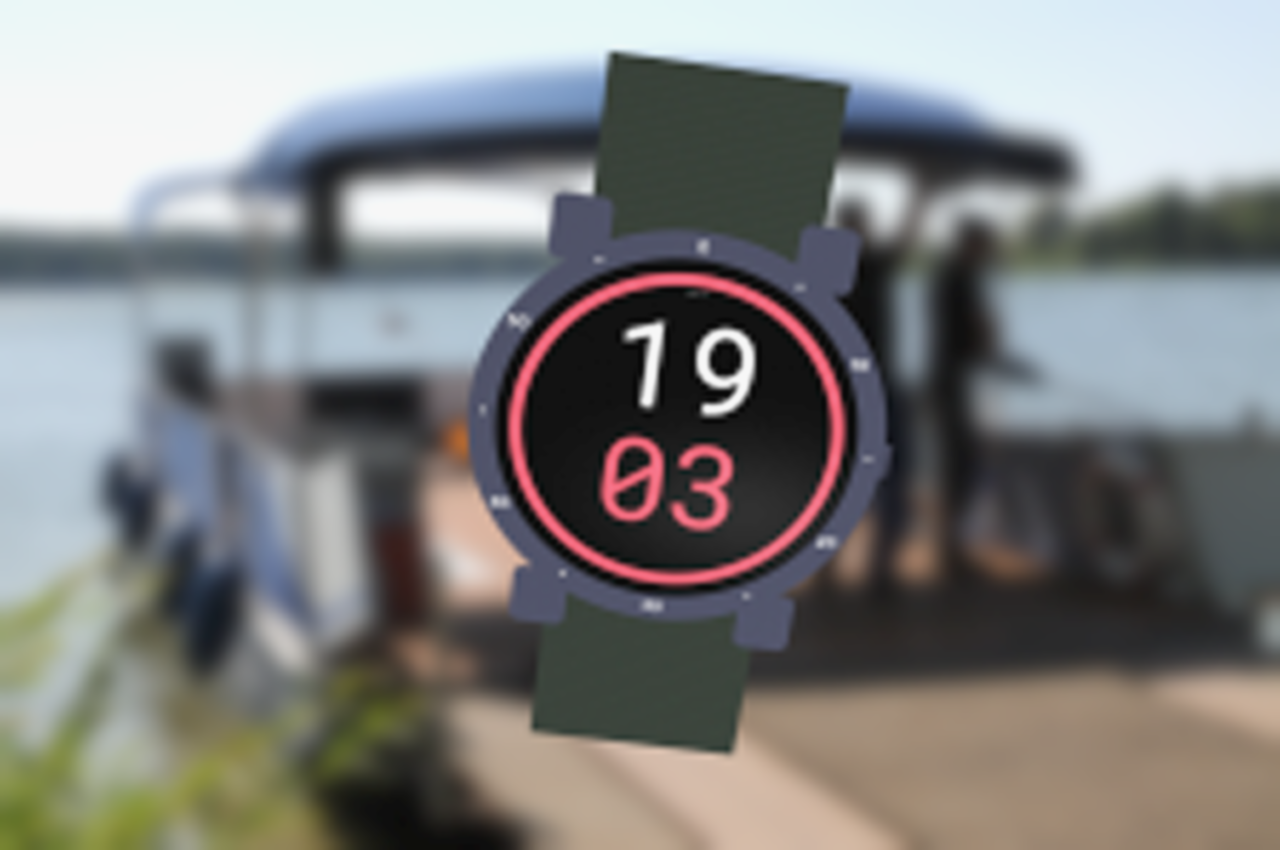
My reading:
**19:03**
